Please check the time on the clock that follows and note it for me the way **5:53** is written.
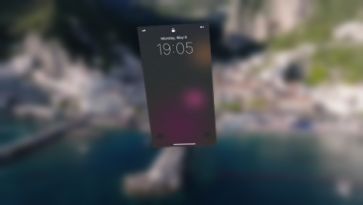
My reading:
**19:05**
